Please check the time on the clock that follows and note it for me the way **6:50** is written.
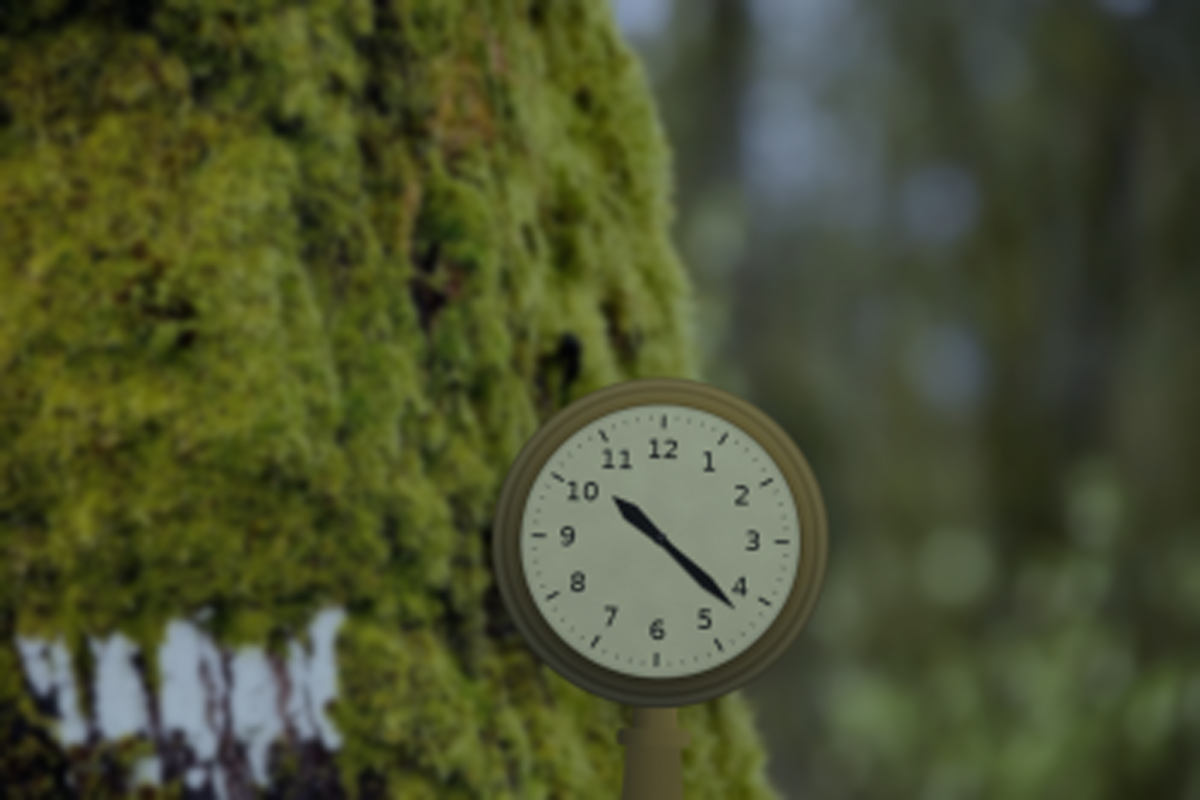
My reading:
**10:22**
